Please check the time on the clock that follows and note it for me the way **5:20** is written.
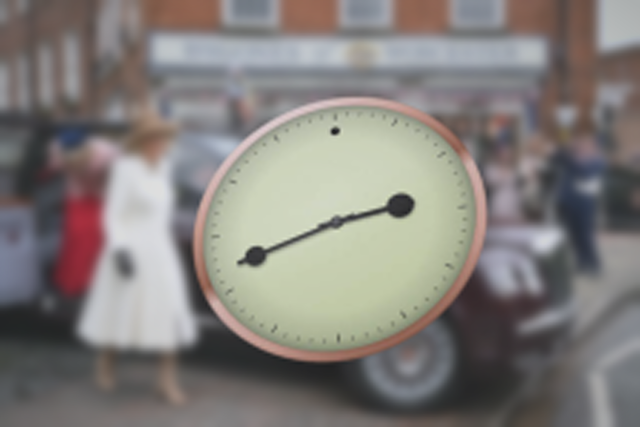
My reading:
**2:42**
